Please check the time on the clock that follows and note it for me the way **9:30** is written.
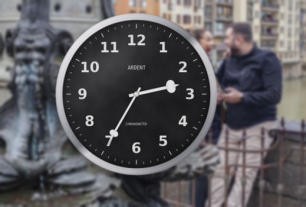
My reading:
**2:35**
